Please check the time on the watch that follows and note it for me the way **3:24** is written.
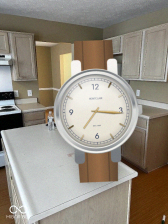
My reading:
**7:16**
